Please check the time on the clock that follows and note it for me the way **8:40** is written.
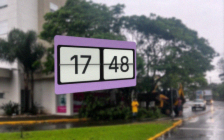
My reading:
**17:48**
